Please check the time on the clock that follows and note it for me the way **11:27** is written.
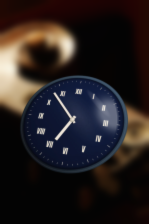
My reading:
**6:53**
